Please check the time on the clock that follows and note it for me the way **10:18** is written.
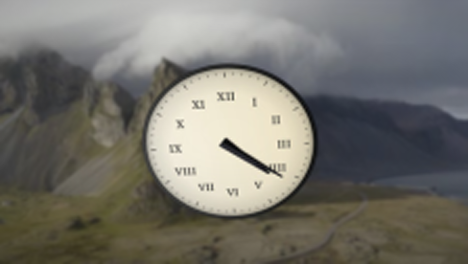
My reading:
**4:21**
